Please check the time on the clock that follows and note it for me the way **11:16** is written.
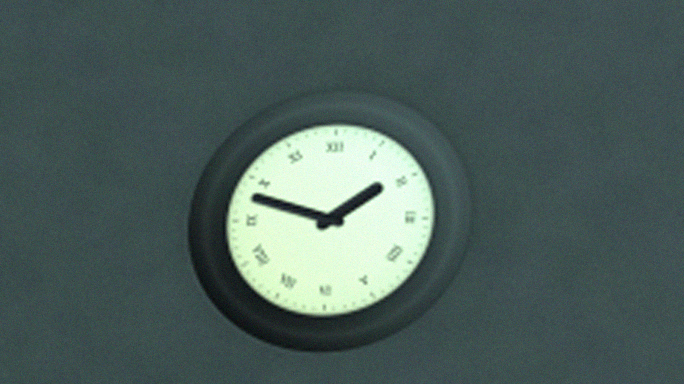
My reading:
**1:48**
